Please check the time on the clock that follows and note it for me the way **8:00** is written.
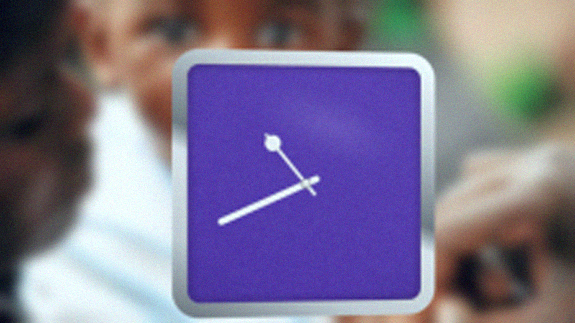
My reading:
**10:41**
